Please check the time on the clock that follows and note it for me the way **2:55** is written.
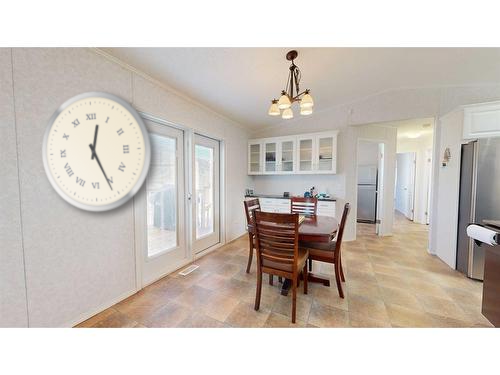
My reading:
**12:26**
